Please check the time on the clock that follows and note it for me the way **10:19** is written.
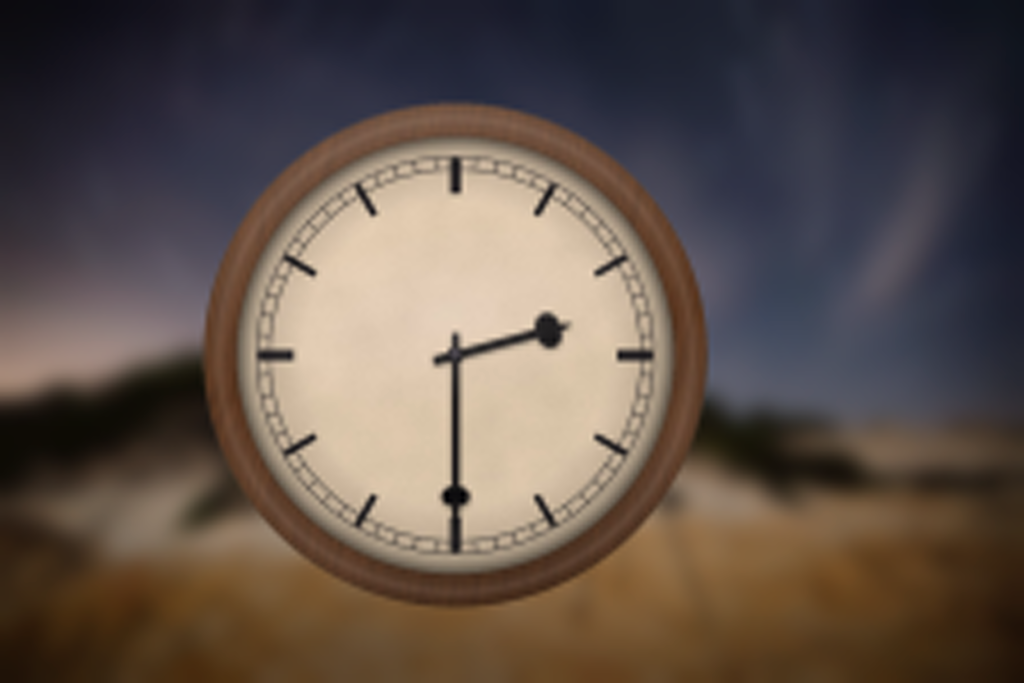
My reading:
**2:30**
